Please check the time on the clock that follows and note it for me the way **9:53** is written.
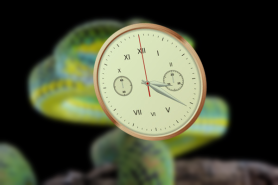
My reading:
**3:21**
